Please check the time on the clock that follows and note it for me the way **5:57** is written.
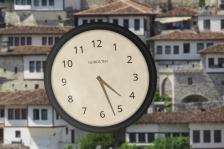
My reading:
**4:27**
